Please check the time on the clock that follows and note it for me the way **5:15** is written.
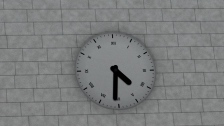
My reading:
**4:31**
